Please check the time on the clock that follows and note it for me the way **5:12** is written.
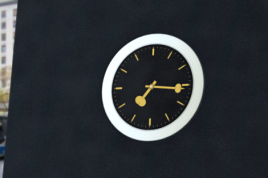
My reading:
**7:16**
